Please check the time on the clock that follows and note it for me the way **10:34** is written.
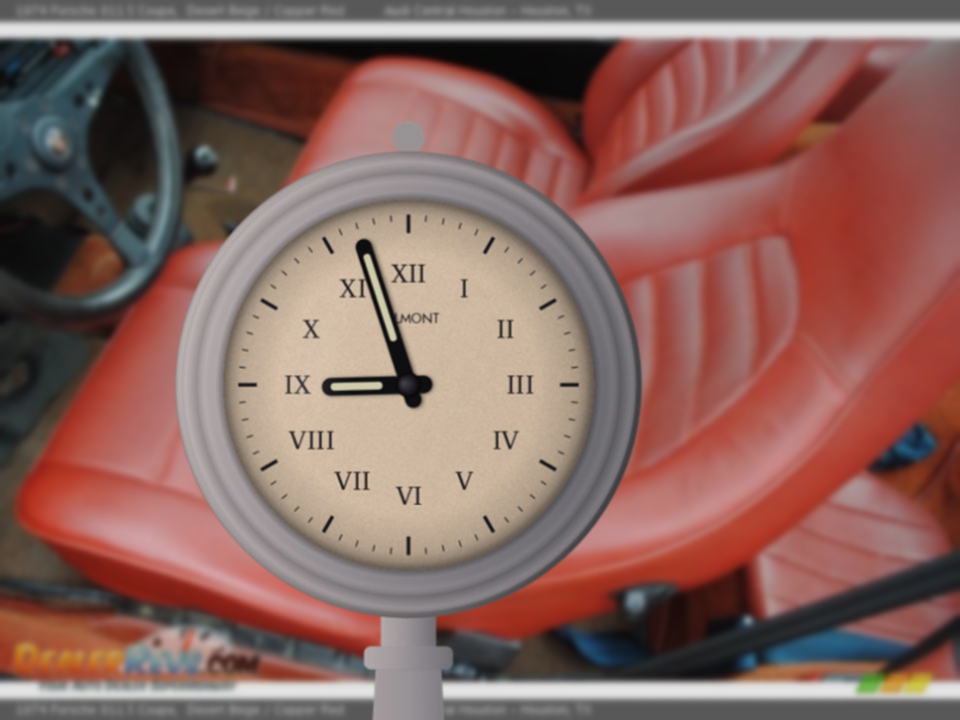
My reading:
**8:57**
